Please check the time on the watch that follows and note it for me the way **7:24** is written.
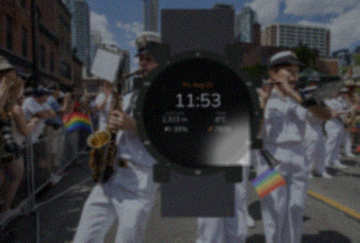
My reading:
**11:53**
